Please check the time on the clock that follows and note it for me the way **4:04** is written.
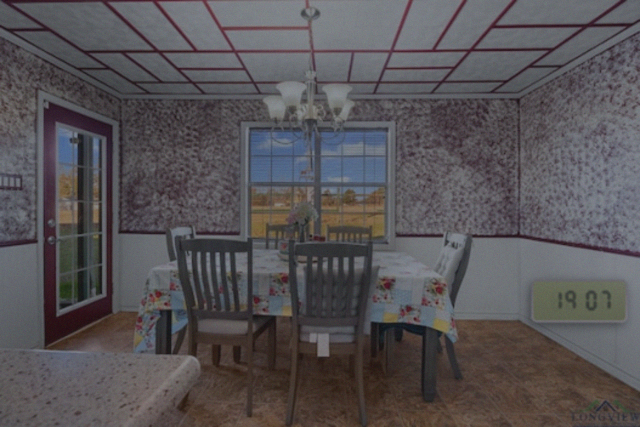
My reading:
**19:07**
